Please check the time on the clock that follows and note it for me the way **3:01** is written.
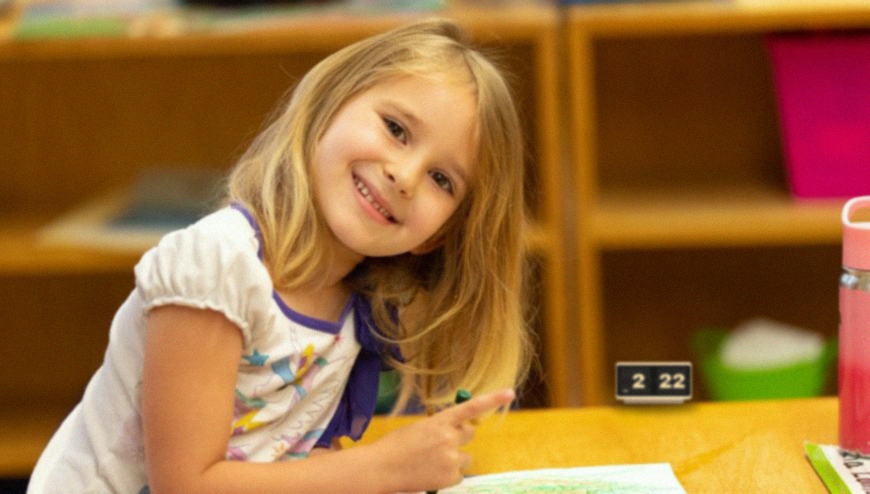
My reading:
**2:22**
